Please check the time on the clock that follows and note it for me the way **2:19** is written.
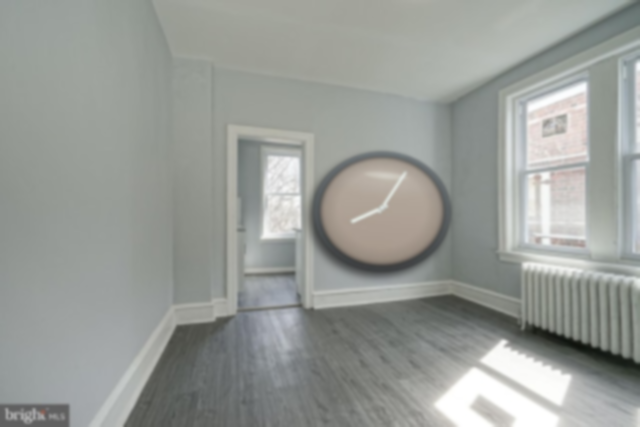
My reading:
**8:05**
